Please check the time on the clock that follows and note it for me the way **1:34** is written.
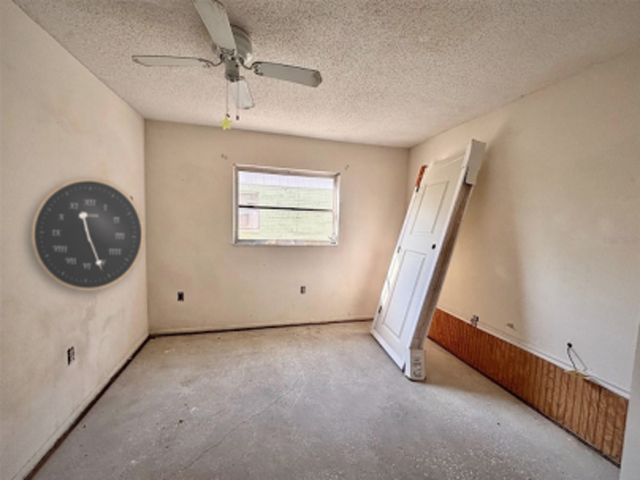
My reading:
**11:26**
